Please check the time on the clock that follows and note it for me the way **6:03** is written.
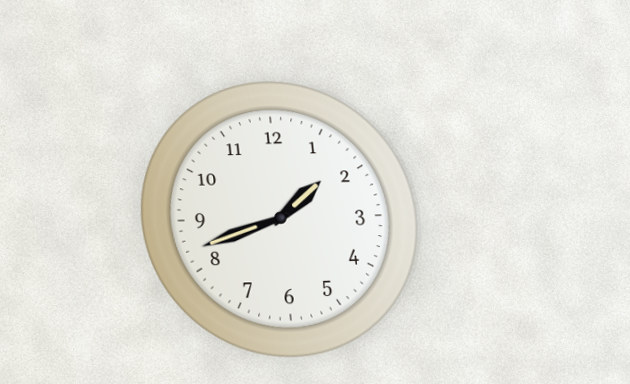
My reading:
**1:42**
